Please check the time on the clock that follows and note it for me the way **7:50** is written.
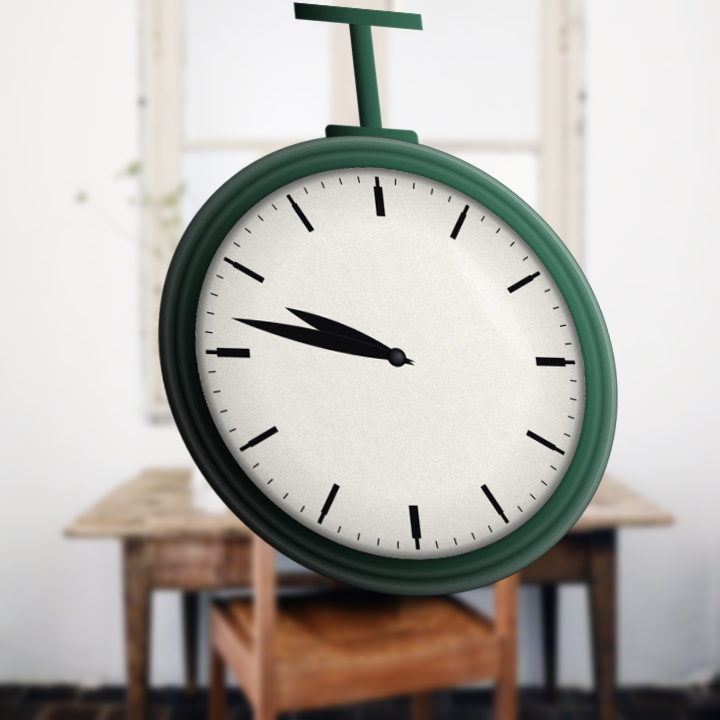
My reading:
**9:47**
